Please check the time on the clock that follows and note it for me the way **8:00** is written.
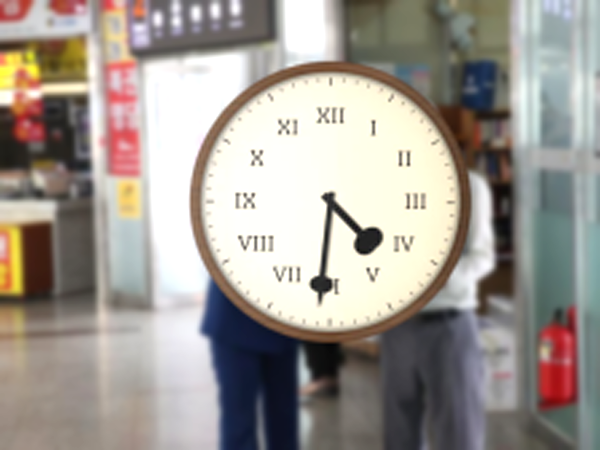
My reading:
**4:31**
